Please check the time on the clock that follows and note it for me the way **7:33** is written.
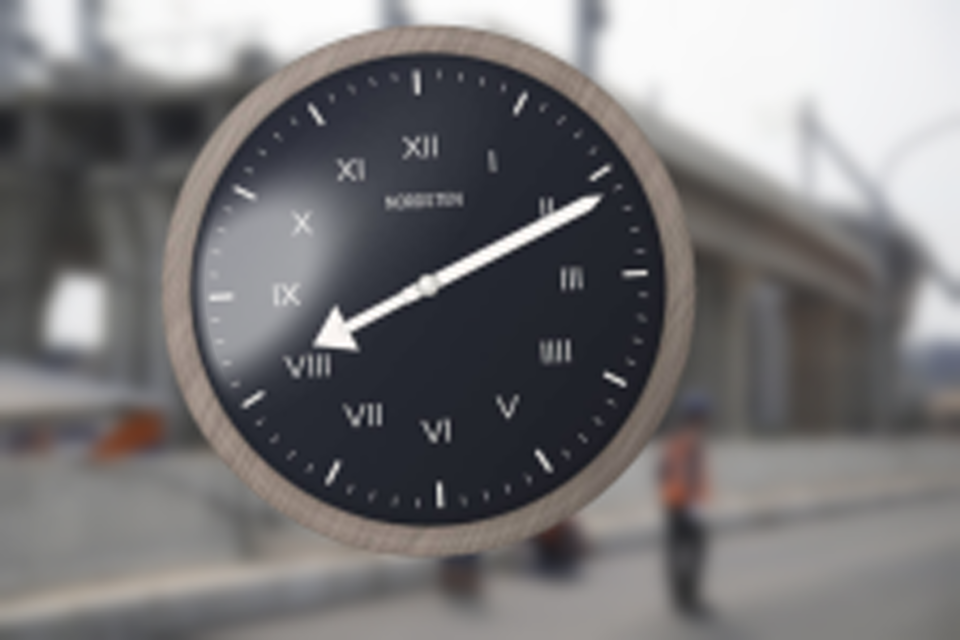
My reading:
**8:11**
